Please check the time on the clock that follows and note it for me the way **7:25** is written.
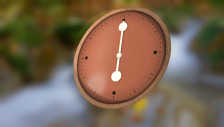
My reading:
**6:00**
